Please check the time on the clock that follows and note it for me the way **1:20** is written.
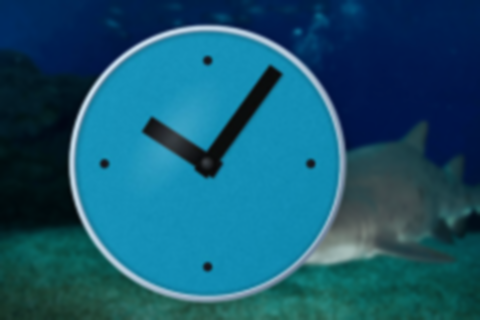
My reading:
**10:06**
